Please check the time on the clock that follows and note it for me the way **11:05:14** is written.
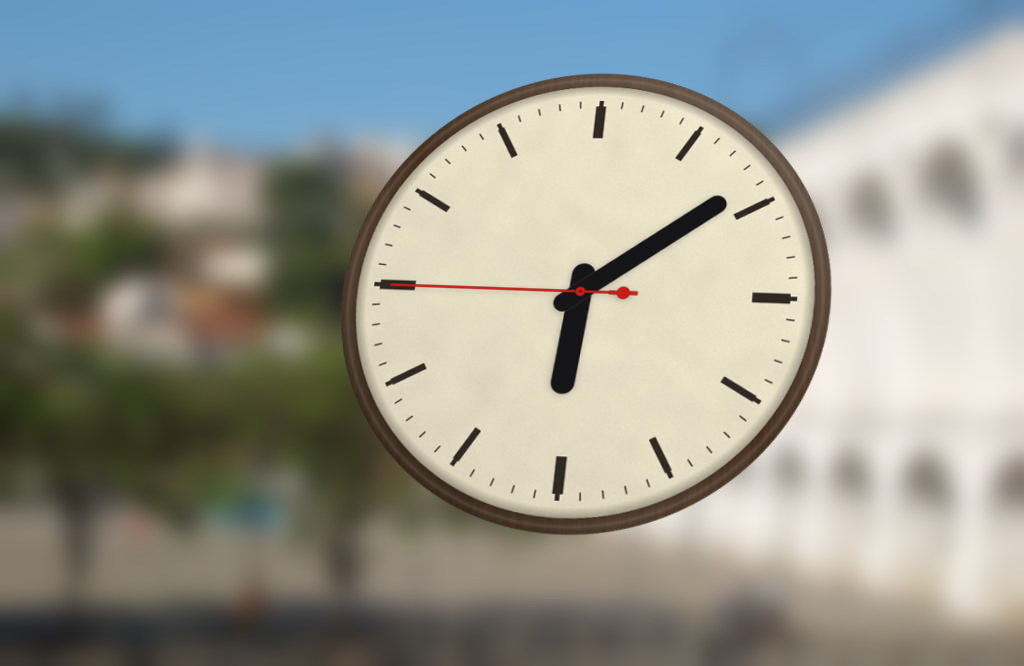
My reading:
**6:08:45**
